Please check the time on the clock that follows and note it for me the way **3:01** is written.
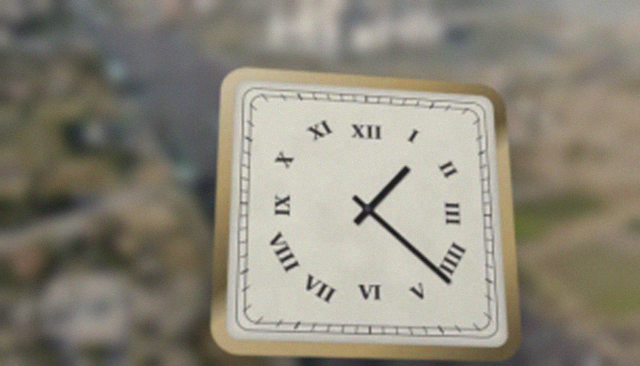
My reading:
**1:22**
